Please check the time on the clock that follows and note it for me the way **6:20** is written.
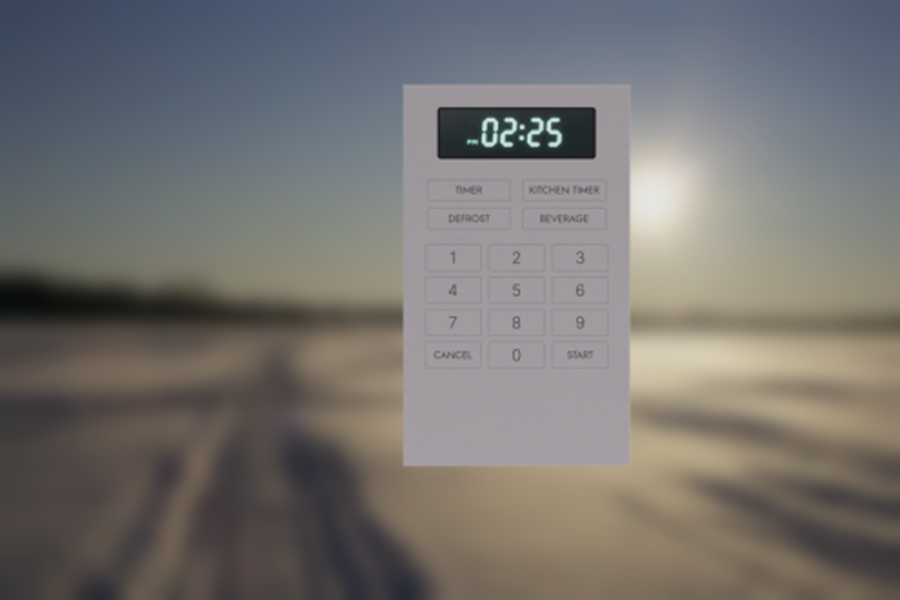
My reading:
**2:25**
